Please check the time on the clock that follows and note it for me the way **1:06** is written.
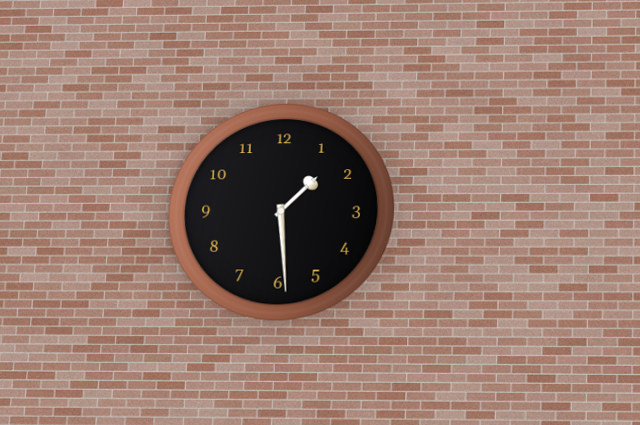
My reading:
**1:29**
